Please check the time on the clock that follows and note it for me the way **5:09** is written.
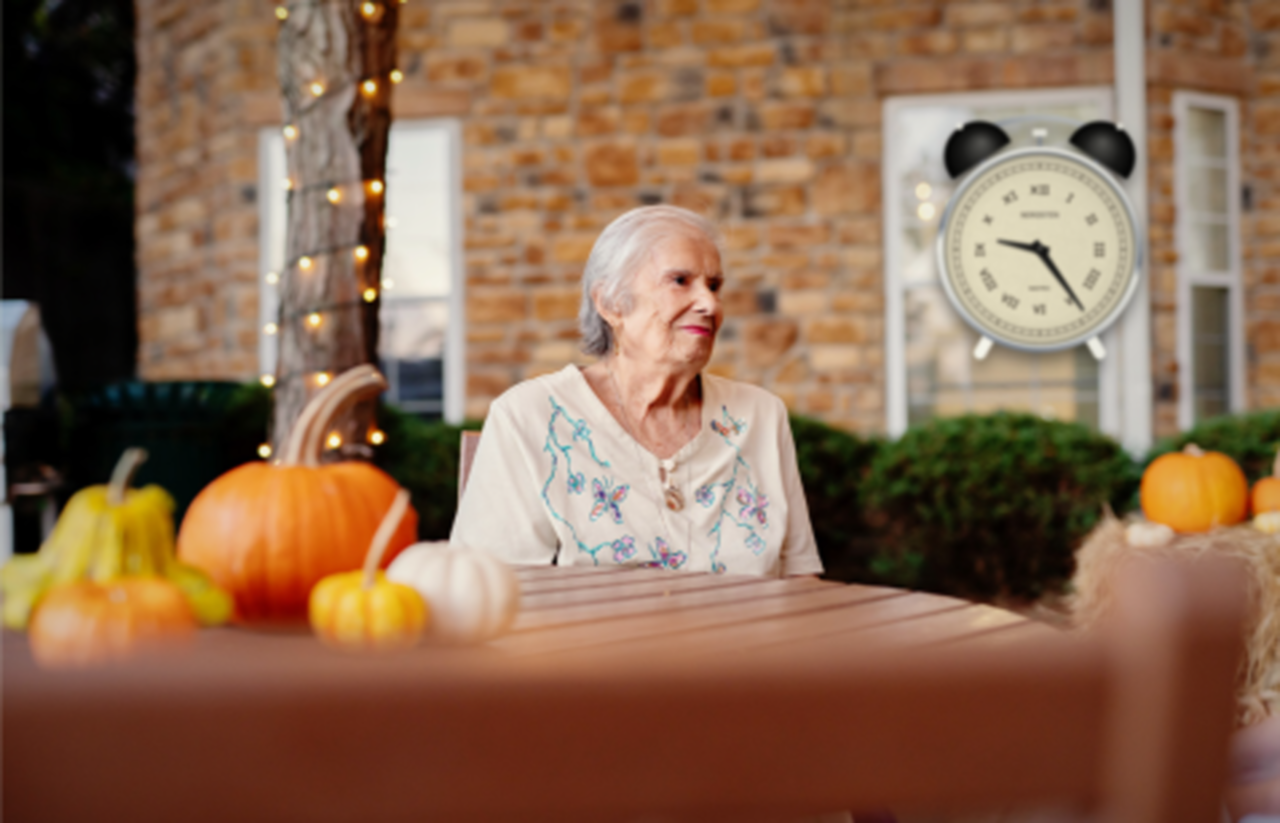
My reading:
**9:24**
